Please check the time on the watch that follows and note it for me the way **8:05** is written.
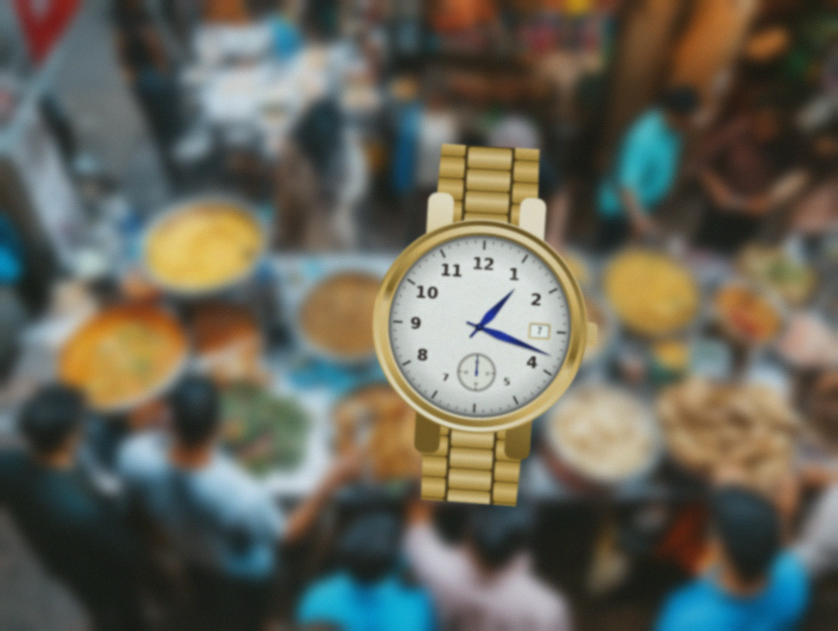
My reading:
**1:18**
